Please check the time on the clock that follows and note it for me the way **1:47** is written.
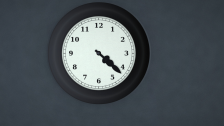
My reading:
**4:22**
